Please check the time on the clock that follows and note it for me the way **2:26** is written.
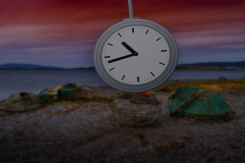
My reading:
**10:43**
